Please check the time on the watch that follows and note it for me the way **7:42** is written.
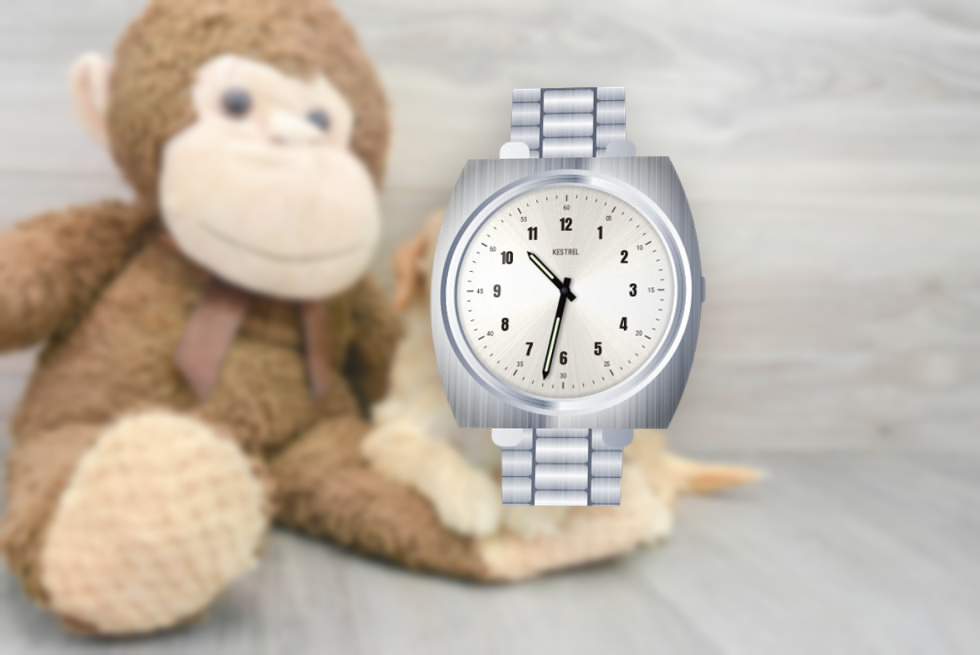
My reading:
**10:32**
